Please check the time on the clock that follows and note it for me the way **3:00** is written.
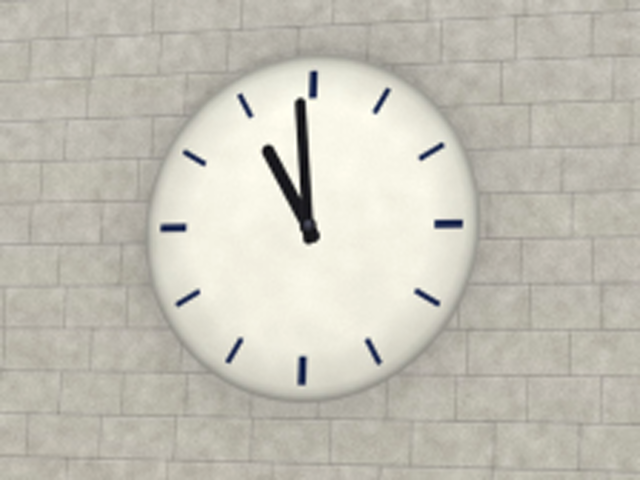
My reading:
**10:59**
